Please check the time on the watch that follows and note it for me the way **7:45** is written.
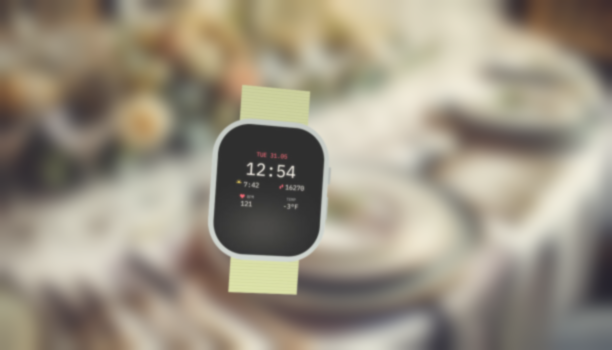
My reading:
**12:54**
